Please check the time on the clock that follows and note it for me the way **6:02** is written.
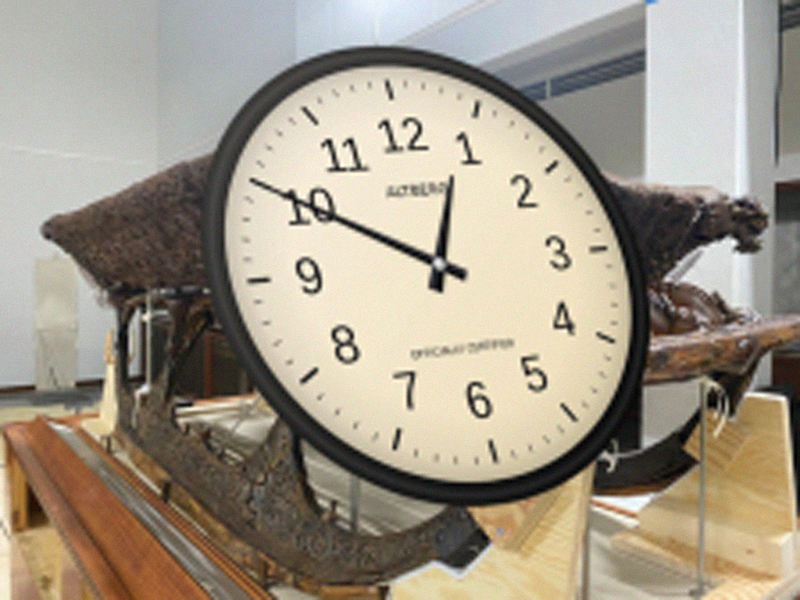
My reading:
**12:50**
